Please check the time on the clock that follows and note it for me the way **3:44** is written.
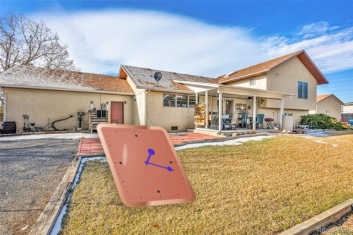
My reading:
**1:18**
